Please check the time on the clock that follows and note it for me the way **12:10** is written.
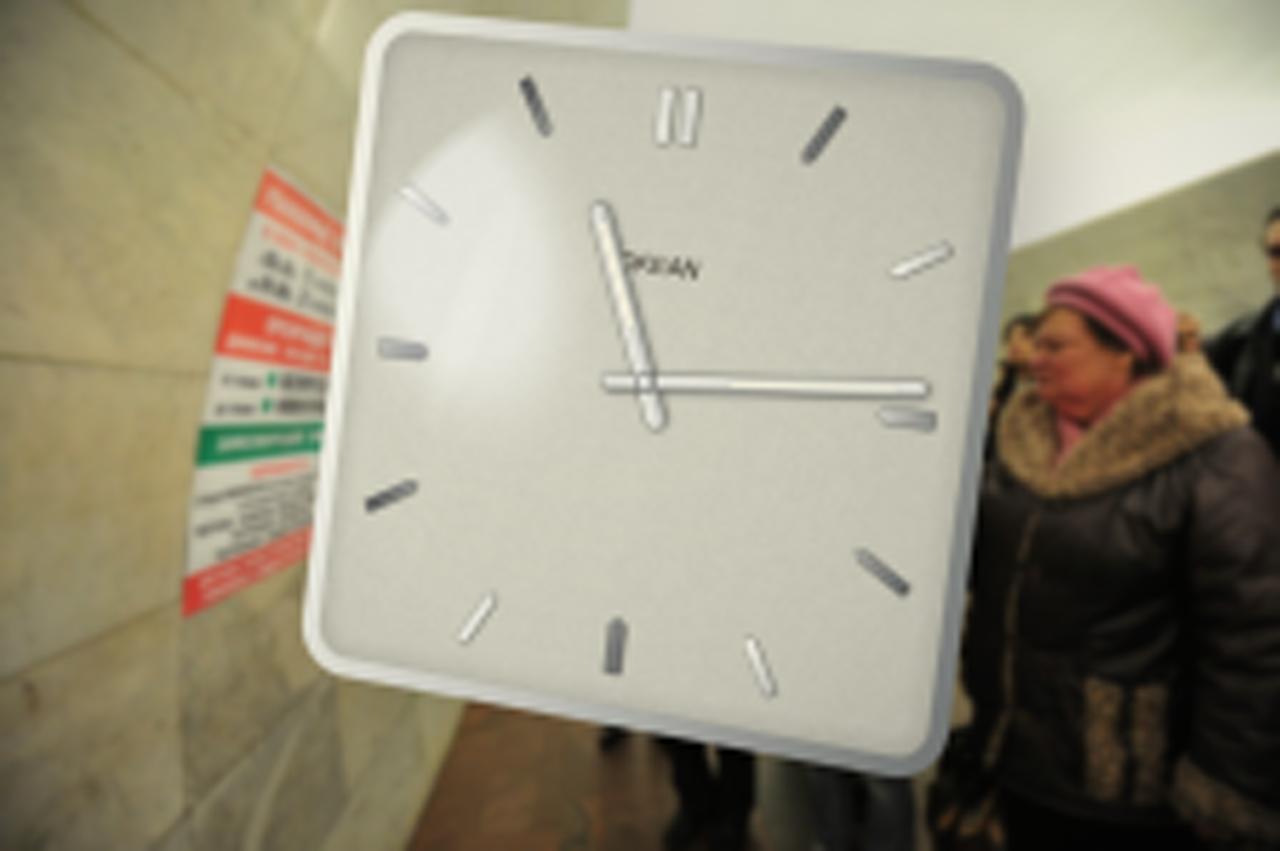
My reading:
**11:14**
